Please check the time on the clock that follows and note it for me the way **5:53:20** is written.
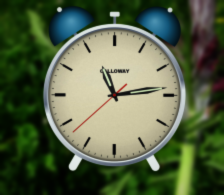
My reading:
**11:13:38**
